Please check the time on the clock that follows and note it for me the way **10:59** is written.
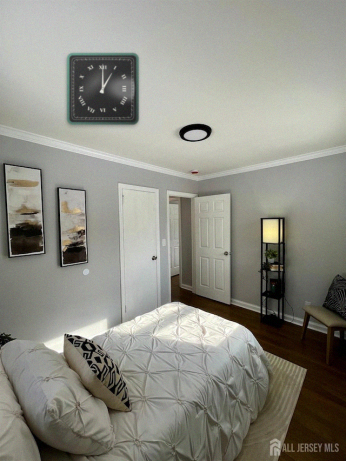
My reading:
**1:00**
